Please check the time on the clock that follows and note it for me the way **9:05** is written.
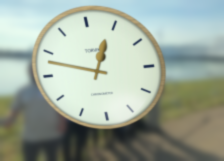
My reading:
**12:48**
